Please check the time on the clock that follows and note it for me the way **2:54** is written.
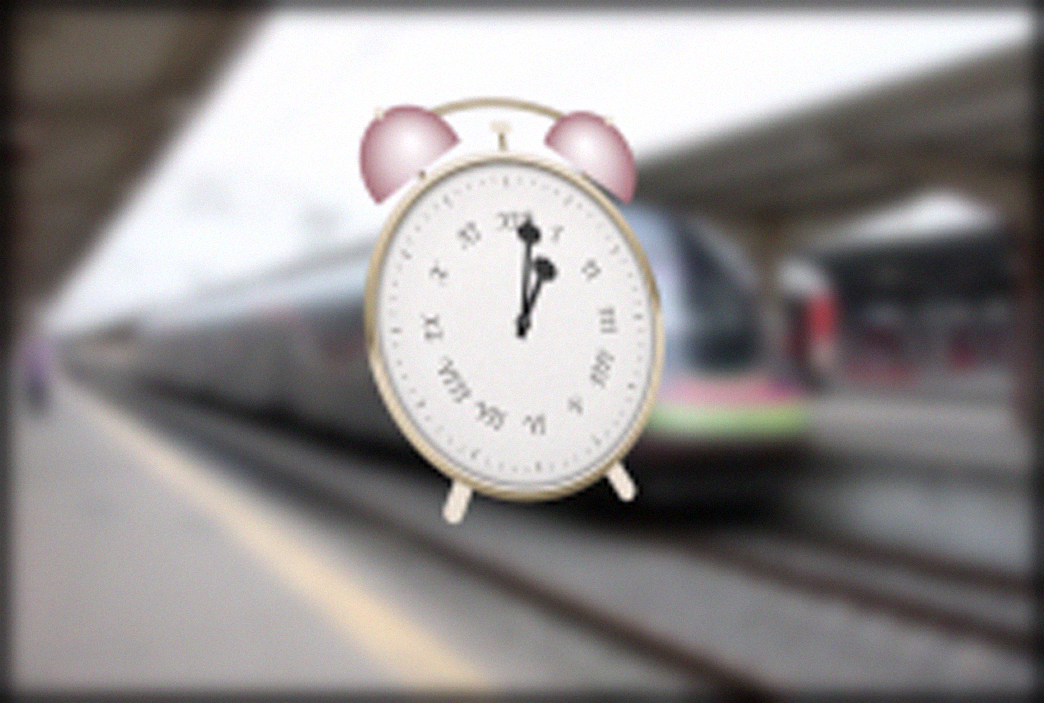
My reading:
**1:02**
